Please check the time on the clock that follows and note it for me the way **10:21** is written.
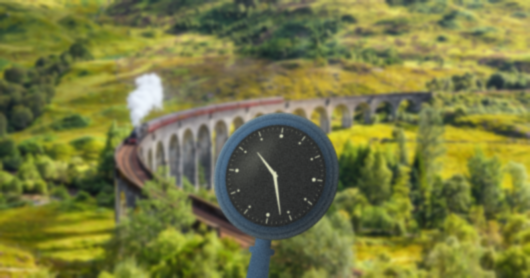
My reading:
**10:27**
